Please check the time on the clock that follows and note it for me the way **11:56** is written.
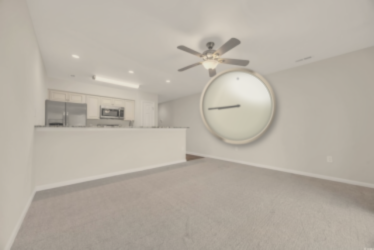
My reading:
**8:44**
